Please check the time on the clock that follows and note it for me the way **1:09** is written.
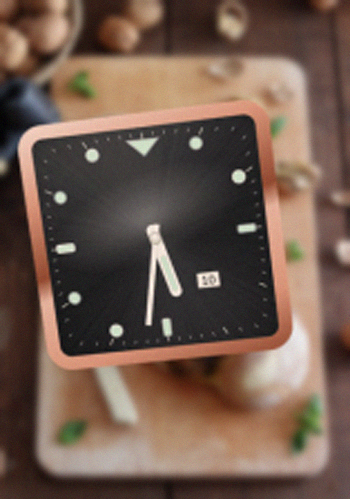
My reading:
**5:32**
